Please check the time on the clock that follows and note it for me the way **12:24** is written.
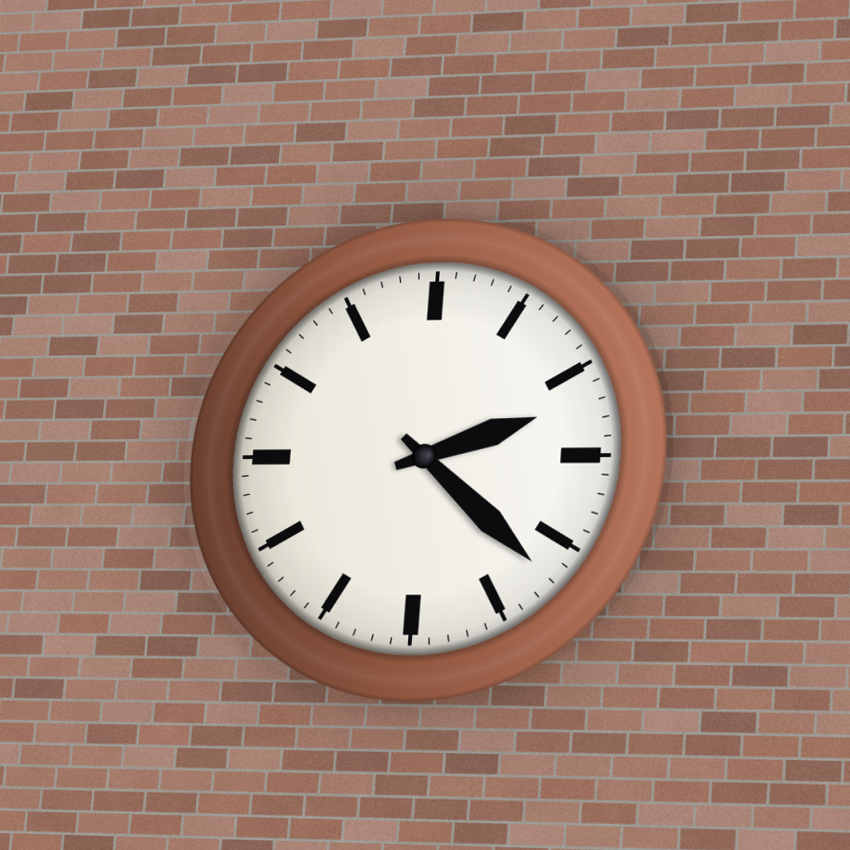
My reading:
**2:22**
